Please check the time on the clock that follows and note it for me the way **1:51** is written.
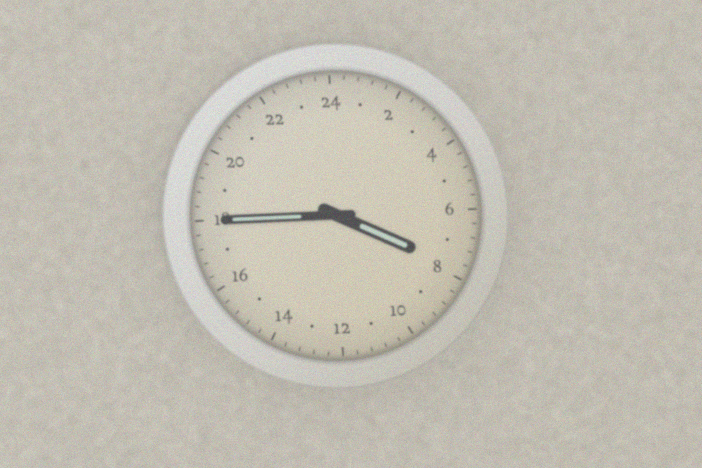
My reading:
**7:45**
